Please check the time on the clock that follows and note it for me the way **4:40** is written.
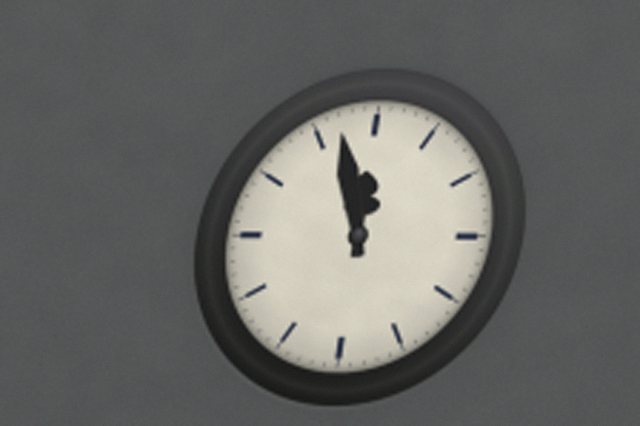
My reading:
**11:57**
